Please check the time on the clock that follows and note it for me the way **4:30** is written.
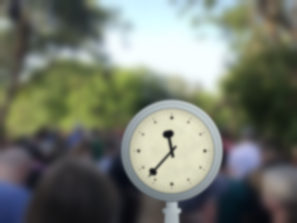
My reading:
**11:37**
